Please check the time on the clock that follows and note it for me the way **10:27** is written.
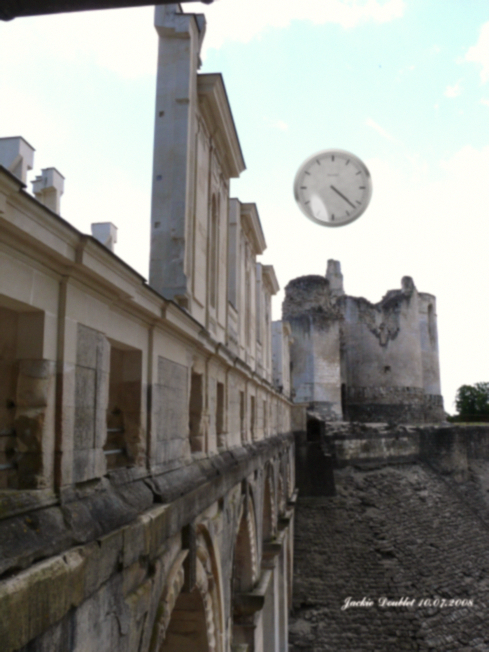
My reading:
**4:22**
